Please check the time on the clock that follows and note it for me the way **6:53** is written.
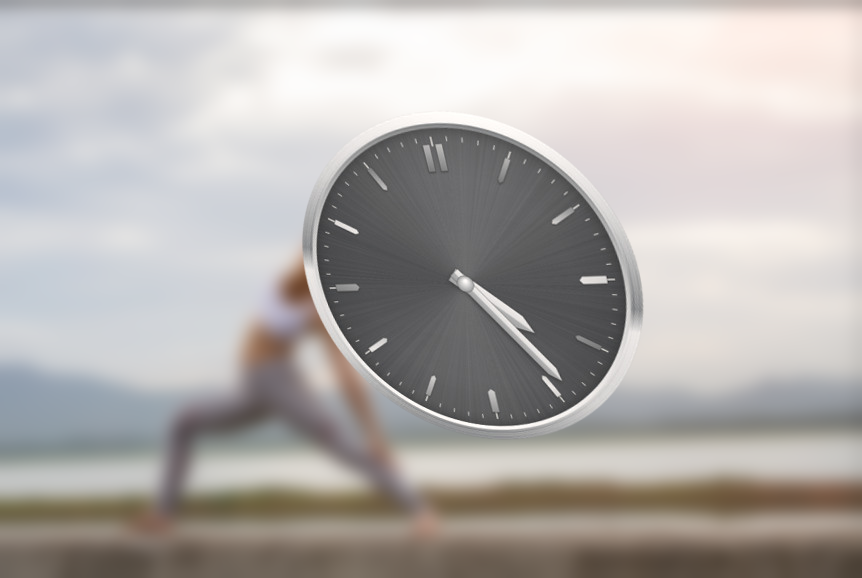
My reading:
**4:24**
